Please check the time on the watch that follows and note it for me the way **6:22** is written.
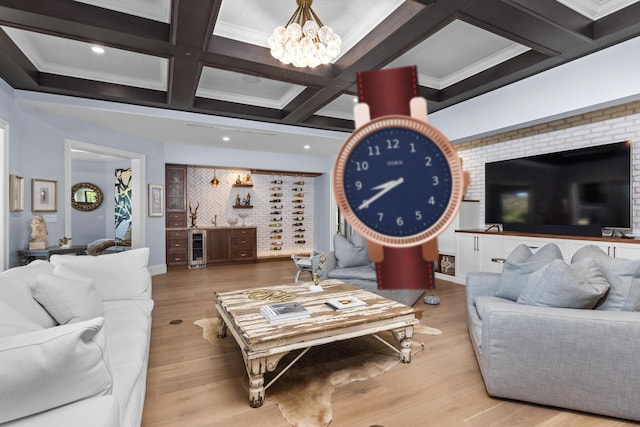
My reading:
**8:40**
